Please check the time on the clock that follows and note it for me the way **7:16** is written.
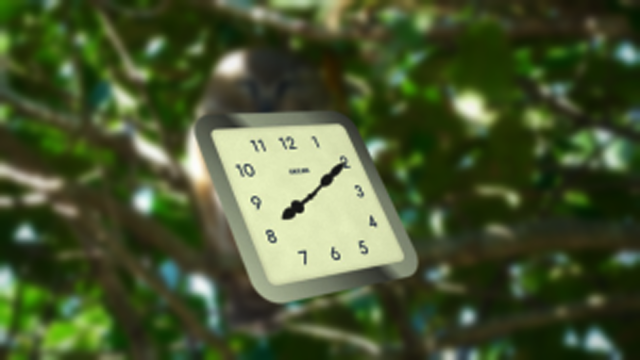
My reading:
**8:10**
